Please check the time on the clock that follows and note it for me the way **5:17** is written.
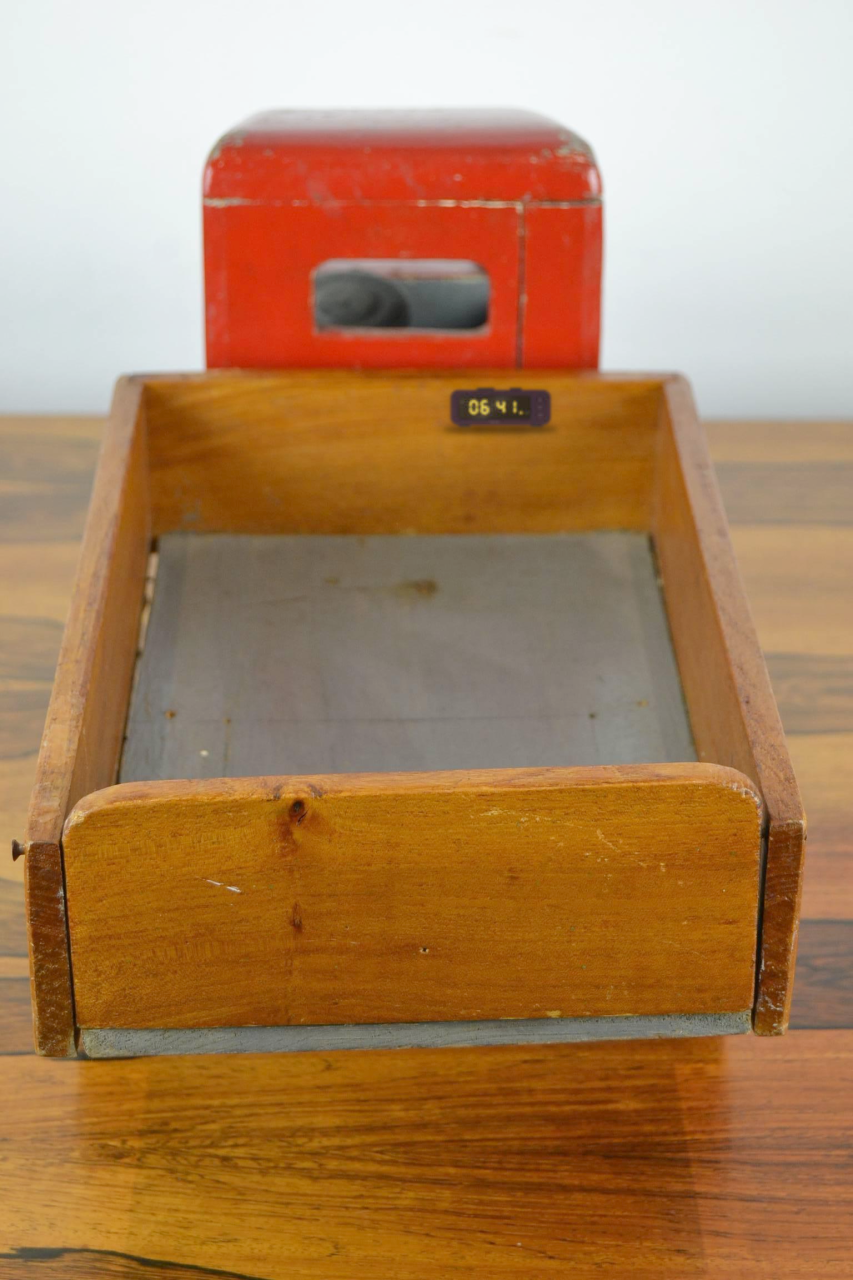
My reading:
**6:41**
